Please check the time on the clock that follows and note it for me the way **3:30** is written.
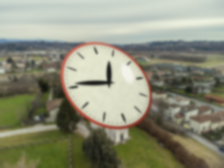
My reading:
**12:46**
